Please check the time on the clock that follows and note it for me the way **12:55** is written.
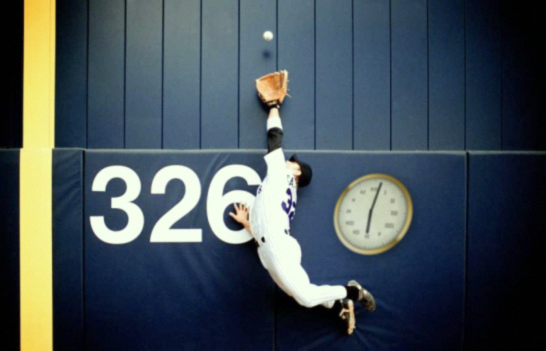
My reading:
**6:02**
